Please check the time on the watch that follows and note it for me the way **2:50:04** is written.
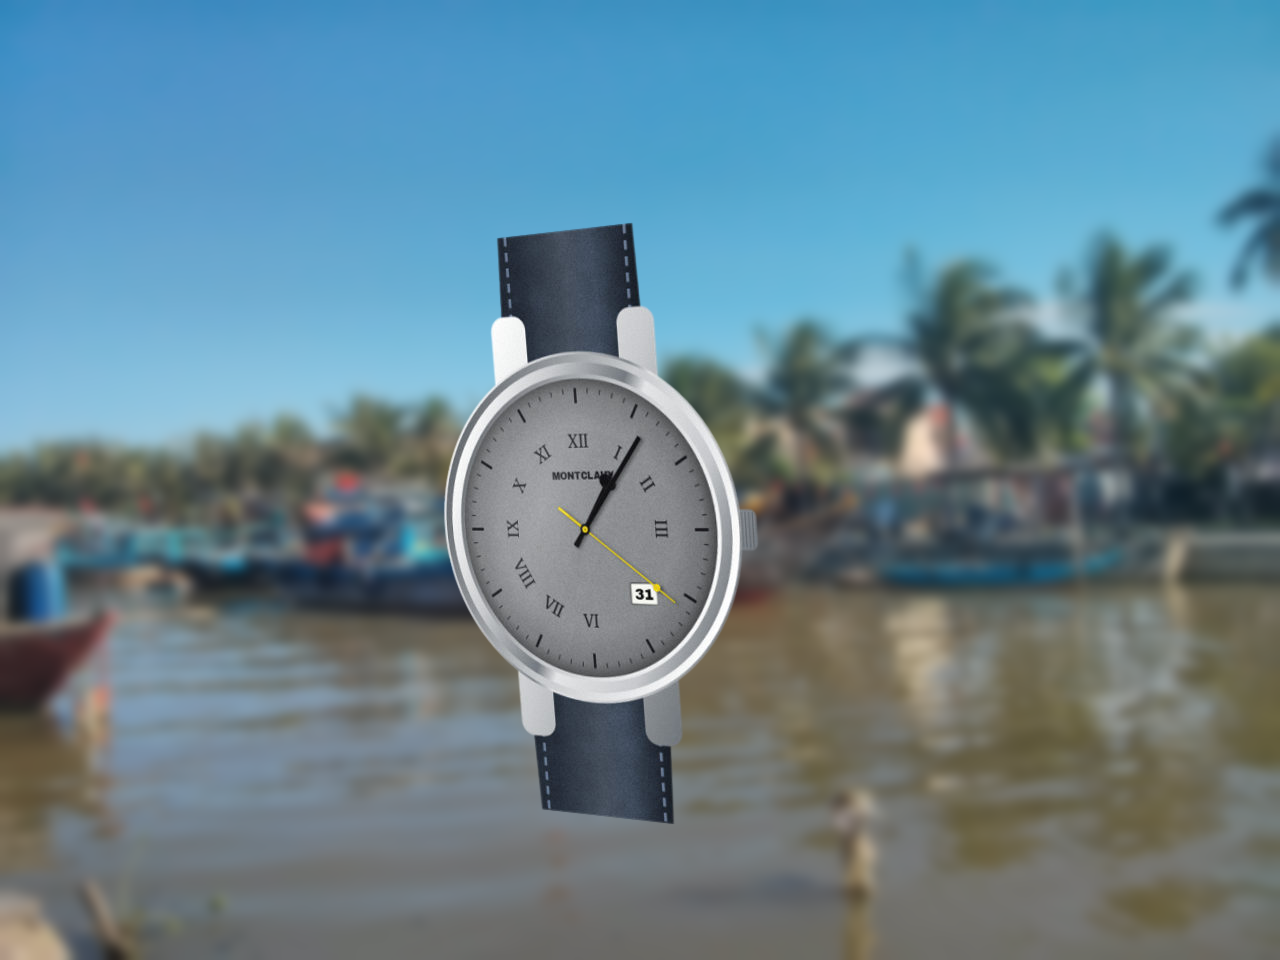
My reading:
**1:06:21**
